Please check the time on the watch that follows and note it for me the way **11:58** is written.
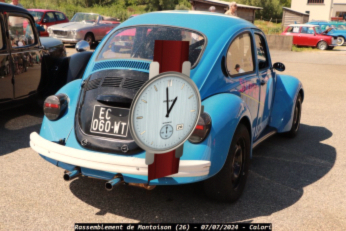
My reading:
**12:59**
